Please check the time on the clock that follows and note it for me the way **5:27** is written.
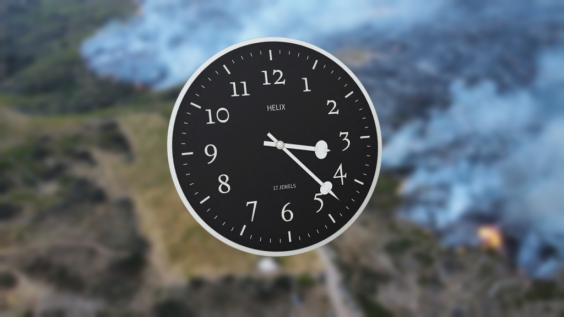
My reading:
**3:23**
